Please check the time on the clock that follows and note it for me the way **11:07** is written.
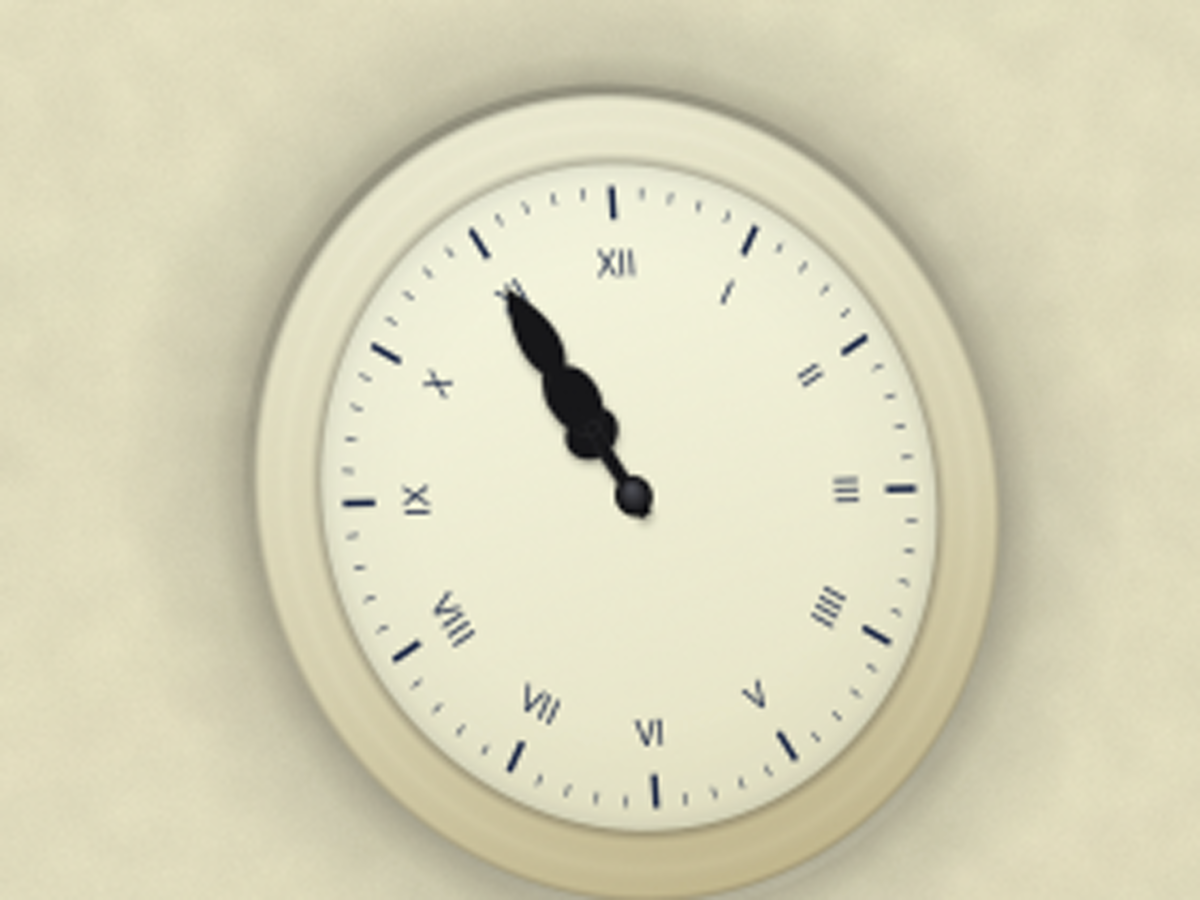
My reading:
**10:55**
